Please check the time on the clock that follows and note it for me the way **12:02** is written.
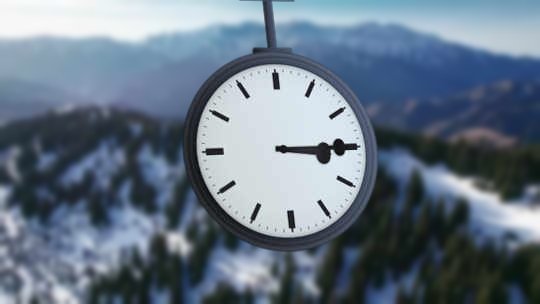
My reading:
**3:15**
